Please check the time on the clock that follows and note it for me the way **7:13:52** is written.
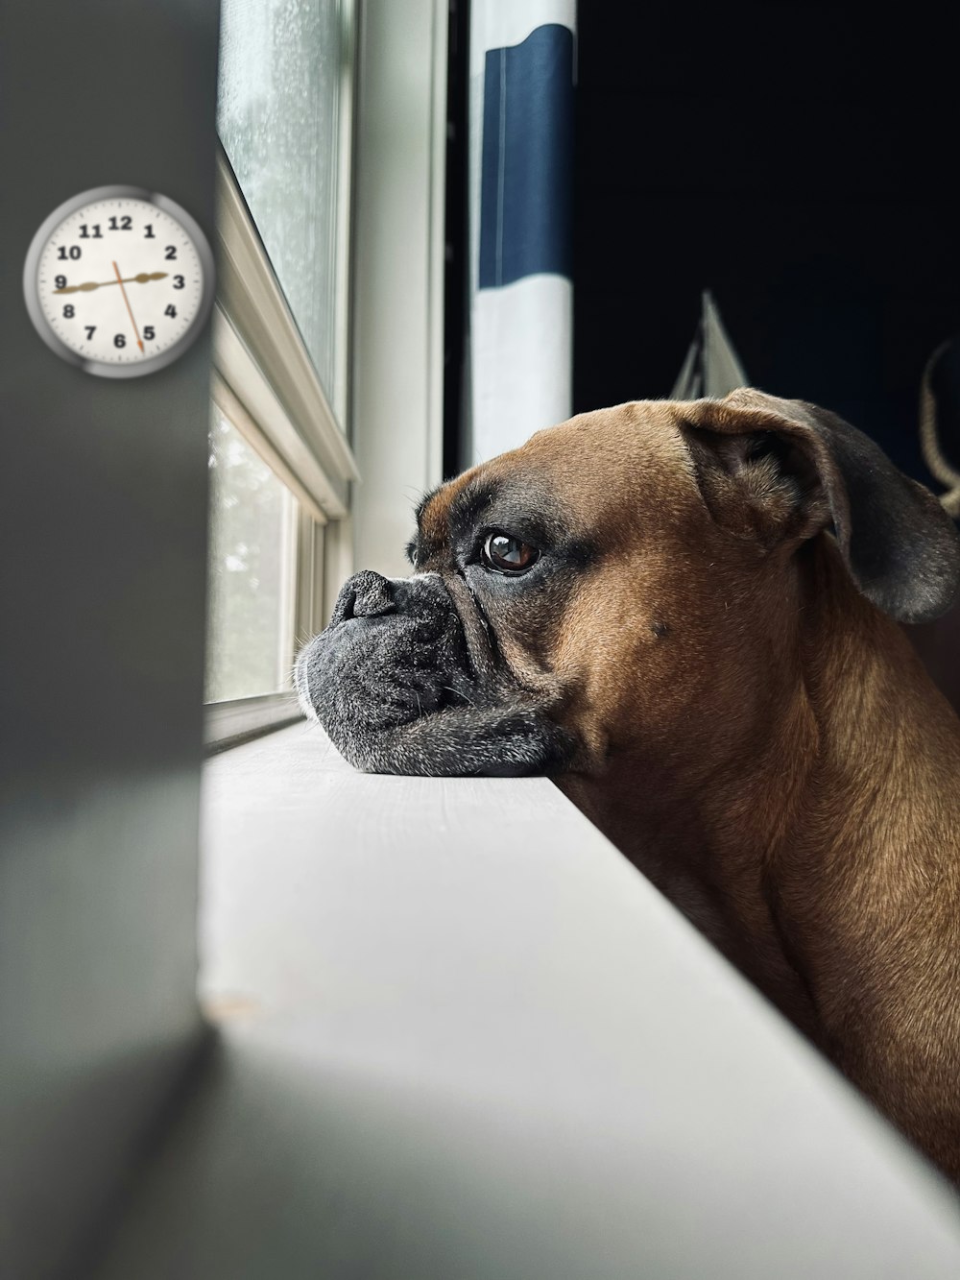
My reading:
**2:43:27**
